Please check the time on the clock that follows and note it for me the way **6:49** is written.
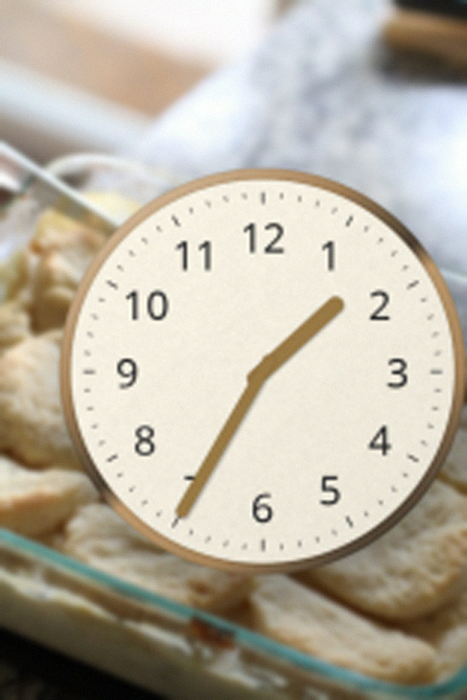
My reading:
**1:35**
